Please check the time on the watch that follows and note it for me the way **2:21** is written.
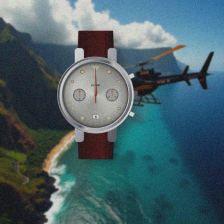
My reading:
**12:00**
